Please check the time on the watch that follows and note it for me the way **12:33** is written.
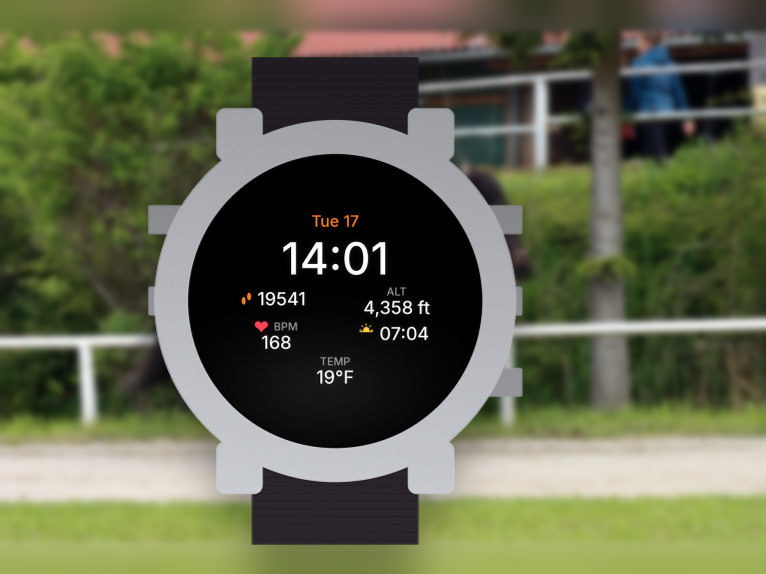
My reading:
**14:01**
